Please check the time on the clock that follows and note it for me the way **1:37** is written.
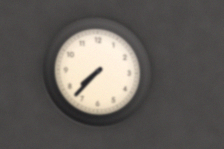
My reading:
**7:37**
